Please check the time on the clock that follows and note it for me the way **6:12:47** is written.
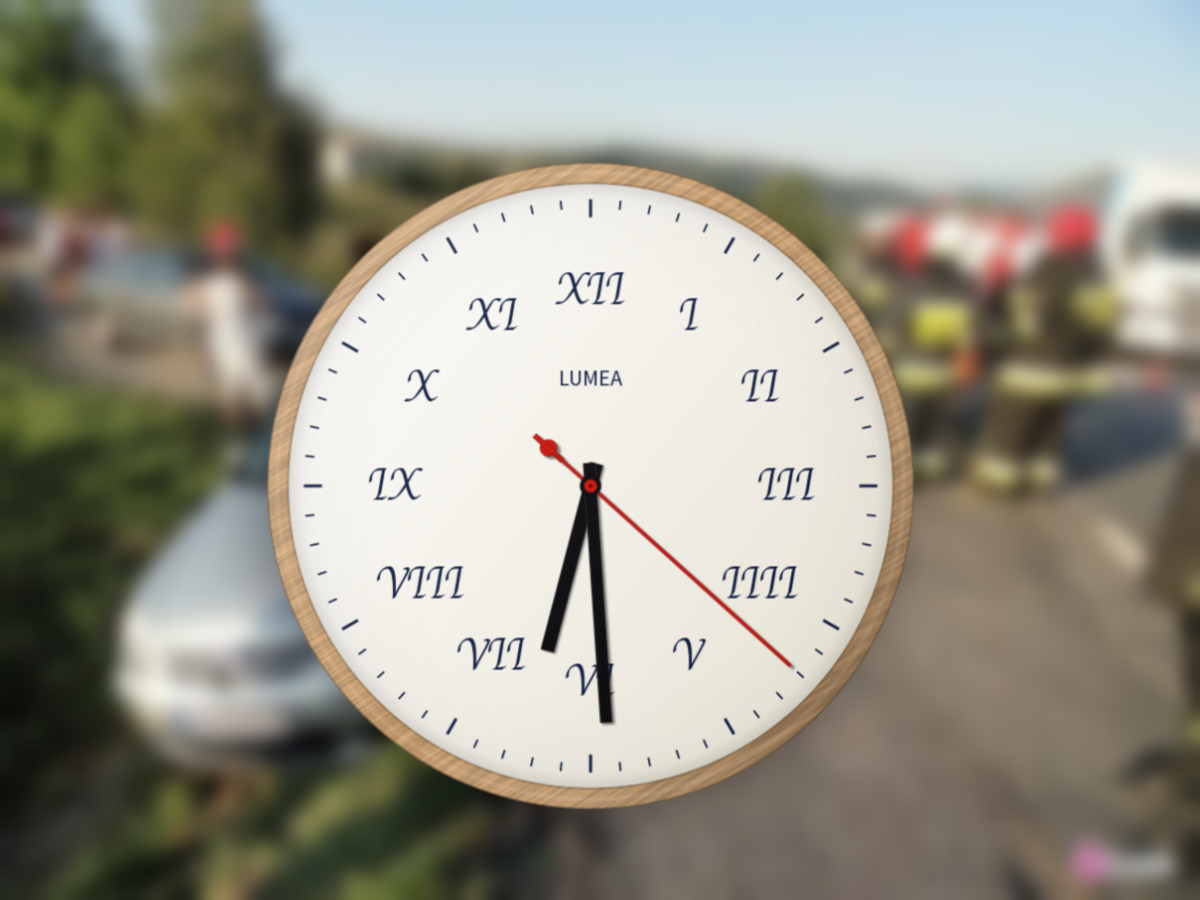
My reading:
**6:29:22**
